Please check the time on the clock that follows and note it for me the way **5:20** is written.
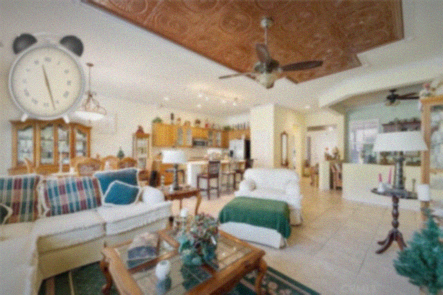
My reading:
**11:27**
